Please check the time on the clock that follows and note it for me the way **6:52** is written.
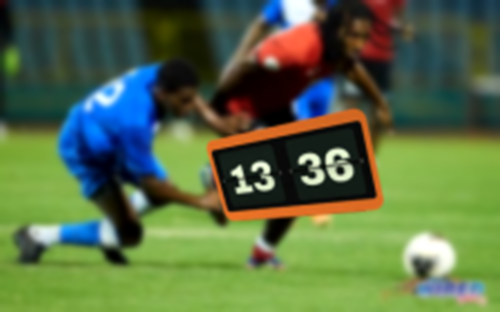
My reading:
**13:36**
